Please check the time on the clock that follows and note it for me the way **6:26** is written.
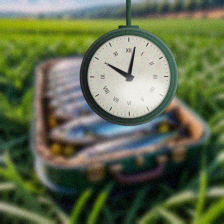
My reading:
**10:02**
